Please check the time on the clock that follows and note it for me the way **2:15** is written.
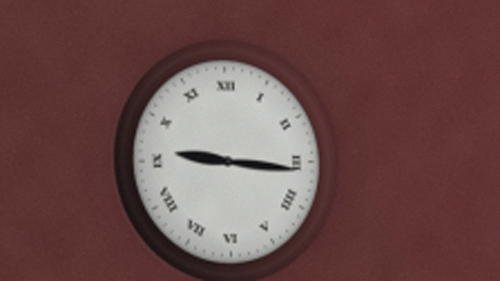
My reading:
**9:16**
